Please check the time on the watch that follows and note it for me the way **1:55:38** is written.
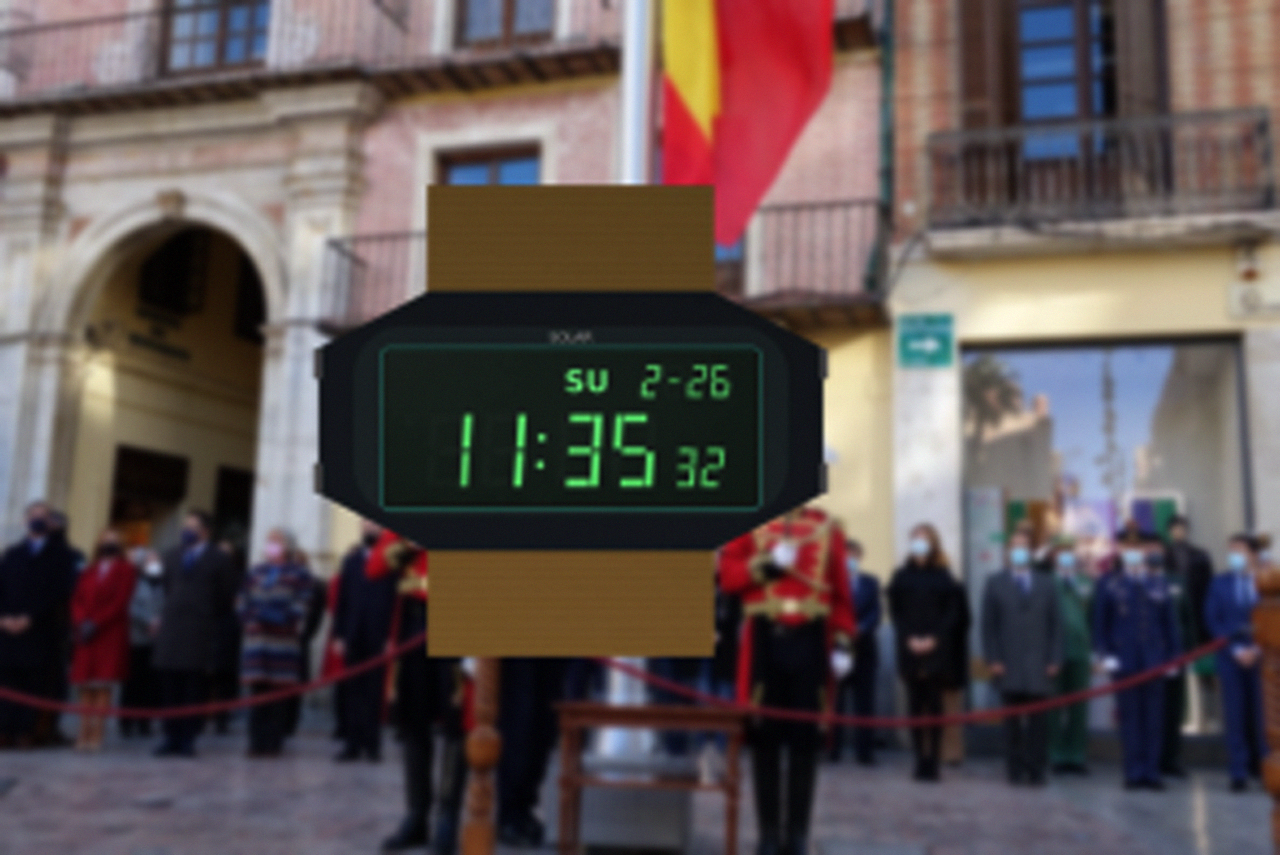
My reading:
**11:35:32**
